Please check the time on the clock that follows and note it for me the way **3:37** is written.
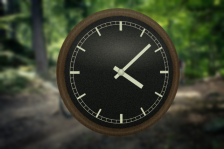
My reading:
**4:08**
